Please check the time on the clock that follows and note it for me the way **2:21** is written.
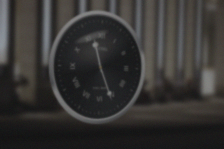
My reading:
**11:26**
